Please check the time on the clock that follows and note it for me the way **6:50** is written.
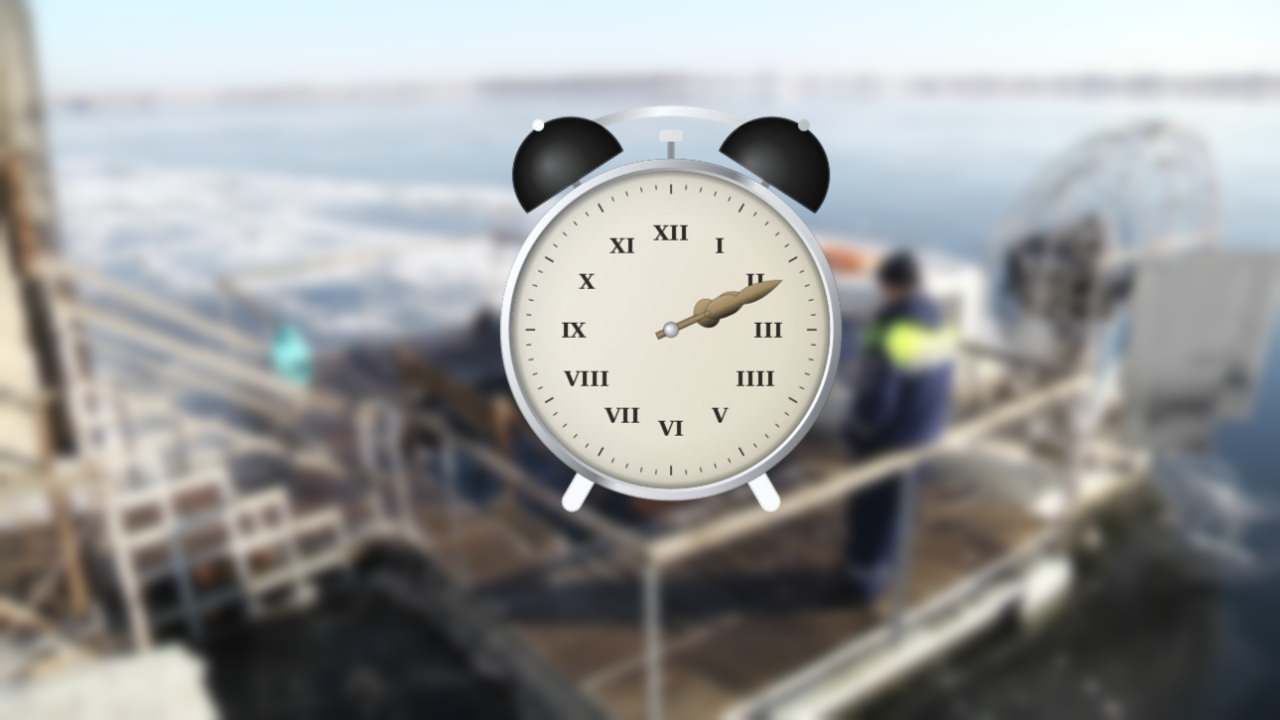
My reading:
**2:11**
